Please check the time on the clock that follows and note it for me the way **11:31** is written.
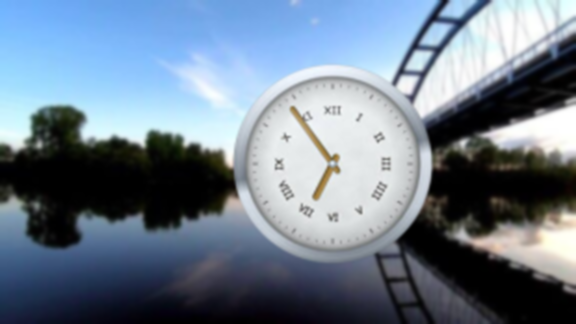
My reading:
**6:54**
